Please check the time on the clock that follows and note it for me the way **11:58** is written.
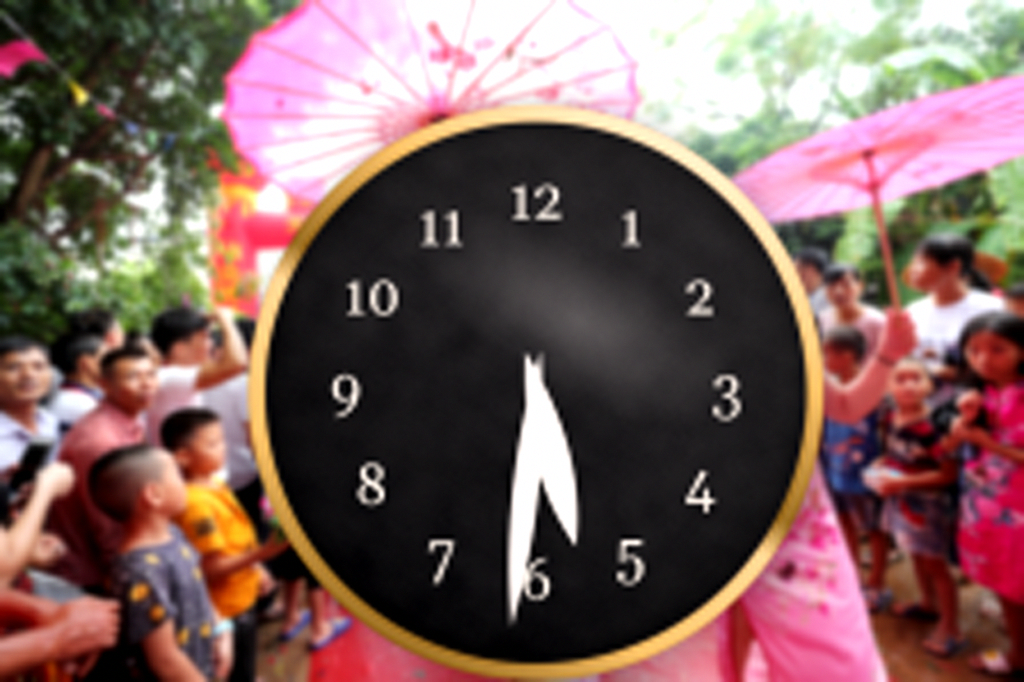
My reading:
**5:31**
